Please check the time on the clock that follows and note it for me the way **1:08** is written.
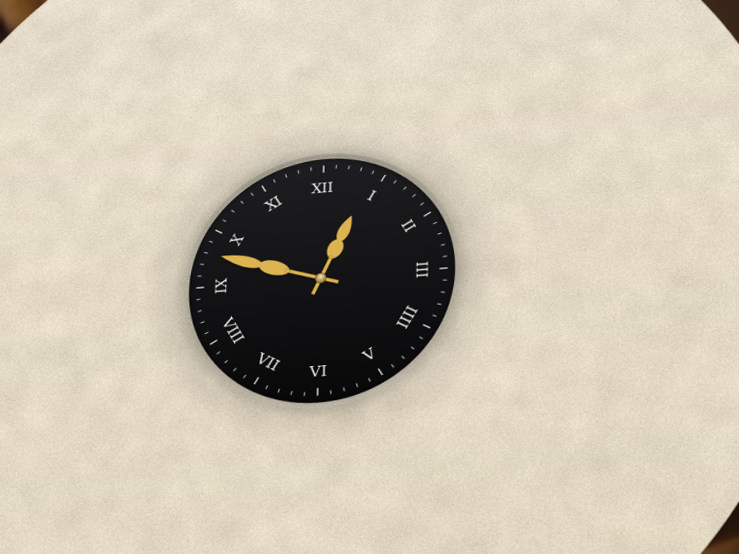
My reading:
**12:48**
